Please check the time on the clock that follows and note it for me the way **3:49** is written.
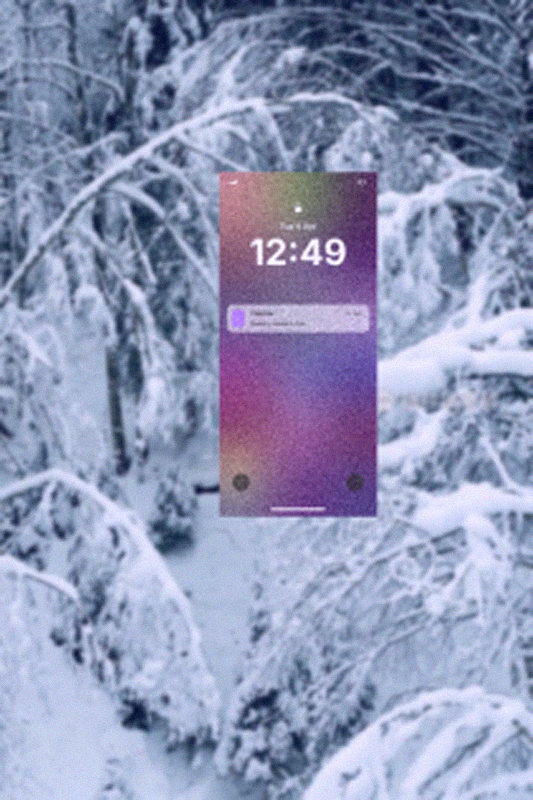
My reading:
**12:49**
